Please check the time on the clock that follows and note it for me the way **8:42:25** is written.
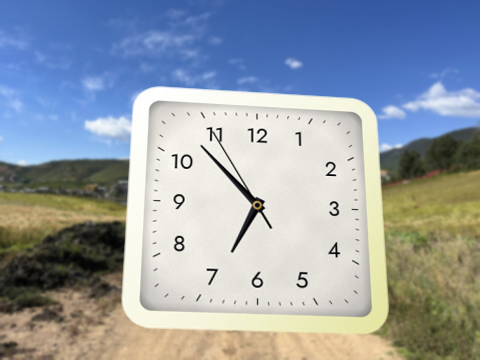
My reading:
**6:52:55**
